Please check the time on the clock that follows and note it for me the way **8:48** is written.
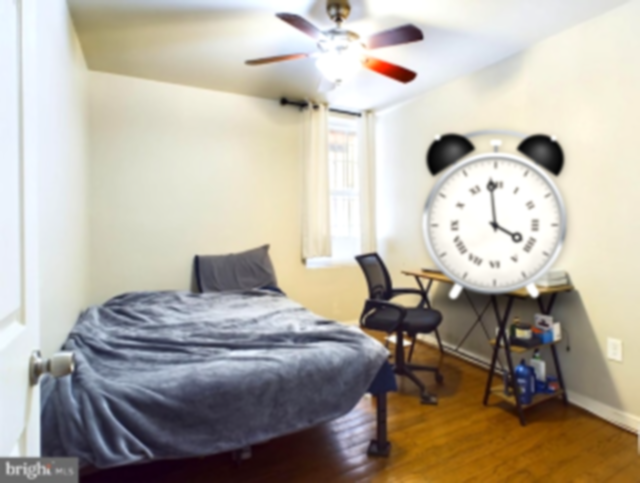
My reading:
**3:59**
